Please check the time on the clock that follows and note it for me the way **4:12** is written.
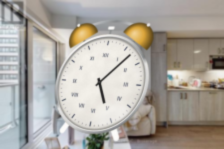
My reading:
**5:07**
